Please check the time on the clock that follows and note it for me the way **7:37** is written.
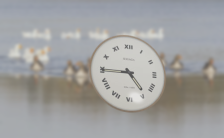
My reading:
**4:45**
